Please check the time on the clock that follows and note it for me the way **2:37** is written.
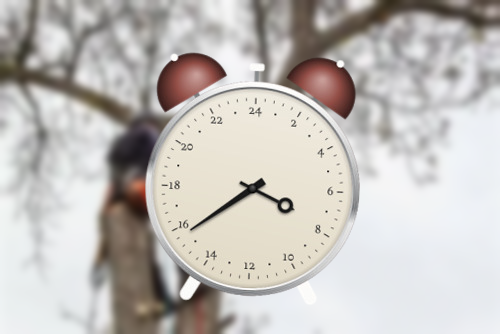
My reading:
**7:39**
